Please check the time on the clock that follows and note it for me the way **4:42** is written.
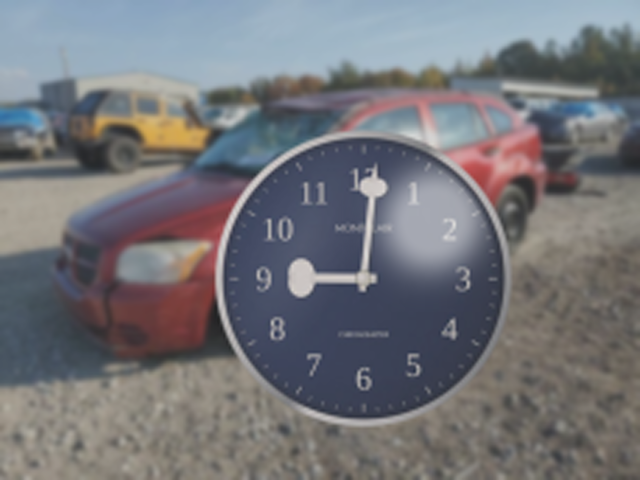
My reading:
**9:01**
